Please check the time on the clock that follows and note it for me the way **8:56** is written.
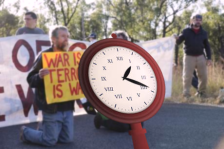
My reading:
**1:19**
